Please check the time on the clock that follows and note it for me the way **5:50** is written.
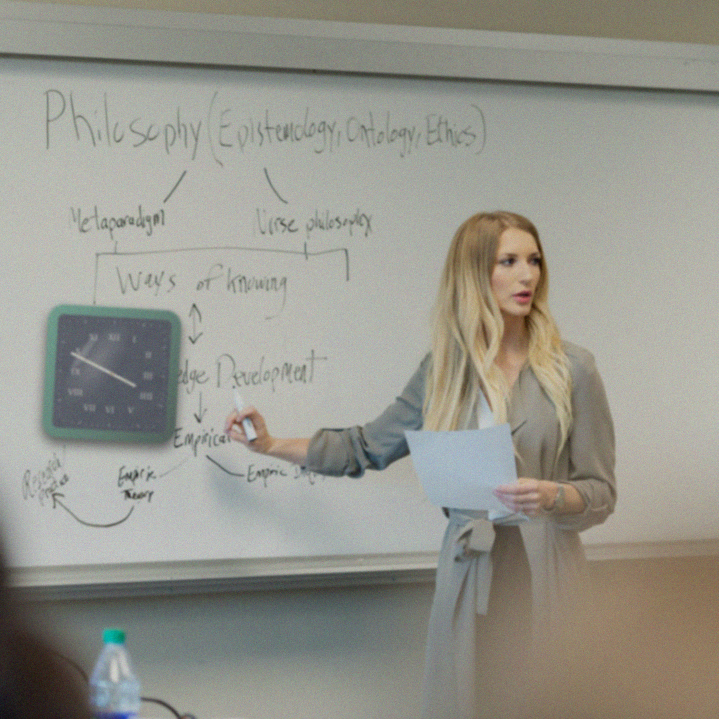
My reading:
**3:49**
